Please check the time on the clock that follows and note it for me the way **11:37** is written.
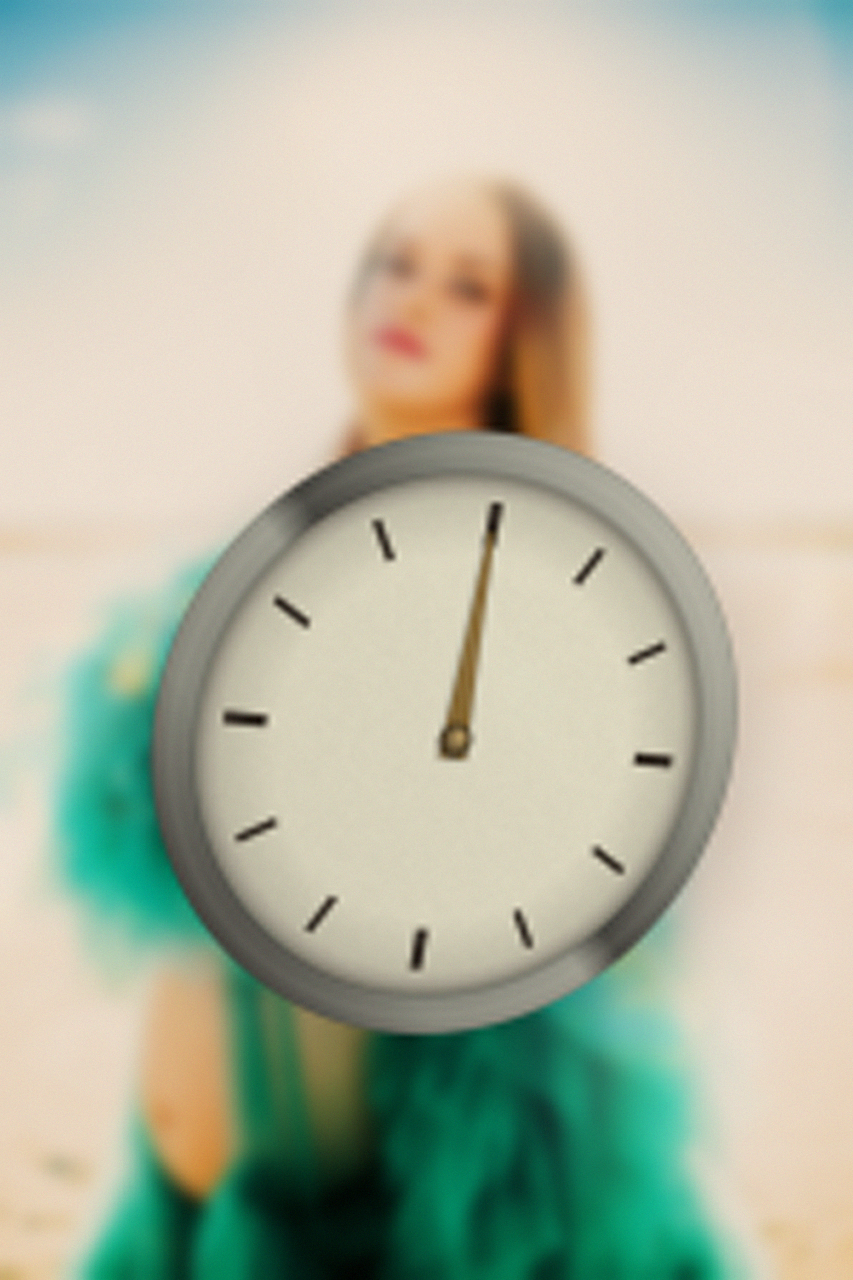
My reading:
**12:00**
